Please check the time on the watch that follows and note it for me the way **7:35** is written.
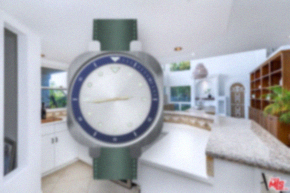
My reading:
**2:44**
